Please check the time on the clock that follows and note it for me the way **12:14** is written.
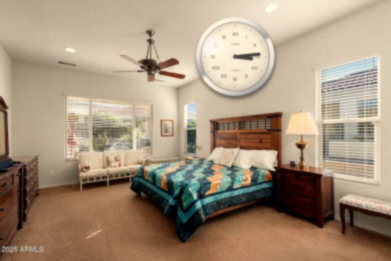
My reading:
**3:14**
